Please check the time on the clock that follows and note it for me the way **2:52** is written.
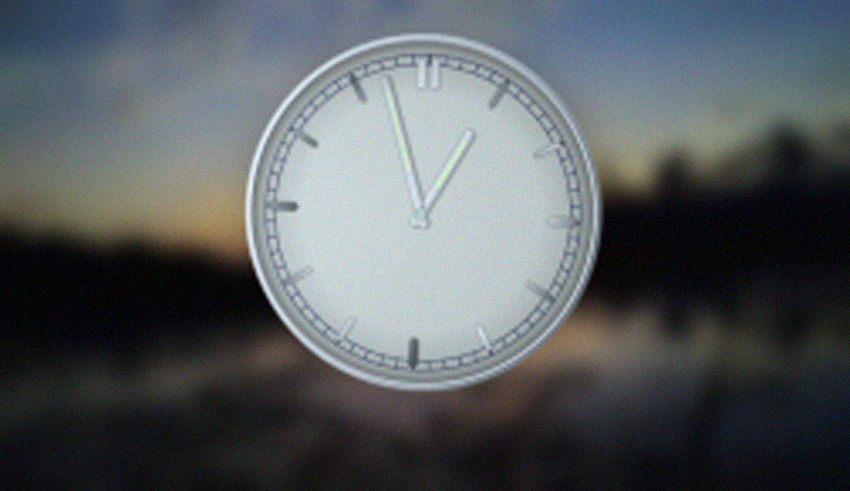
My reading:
**12:57**
